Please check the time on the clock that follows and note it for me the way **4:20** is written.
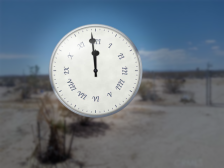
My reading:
**11:59**
